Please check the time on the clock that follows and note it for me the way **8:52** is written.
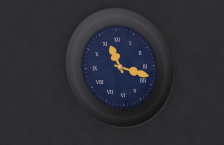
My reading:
**11:18**
